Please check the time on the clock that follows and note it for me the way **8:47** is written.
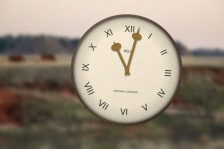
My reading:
**11:02**
